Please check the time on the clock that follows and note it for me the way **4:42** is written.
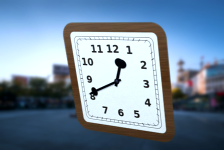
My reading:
**12:41**
